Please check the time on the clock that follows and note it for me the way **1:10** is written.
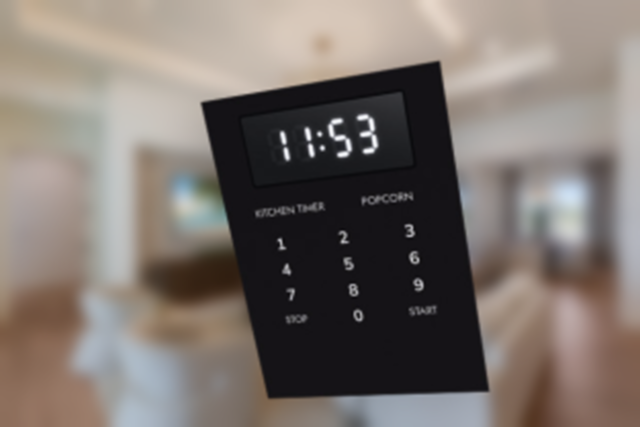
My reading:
**11:53**
